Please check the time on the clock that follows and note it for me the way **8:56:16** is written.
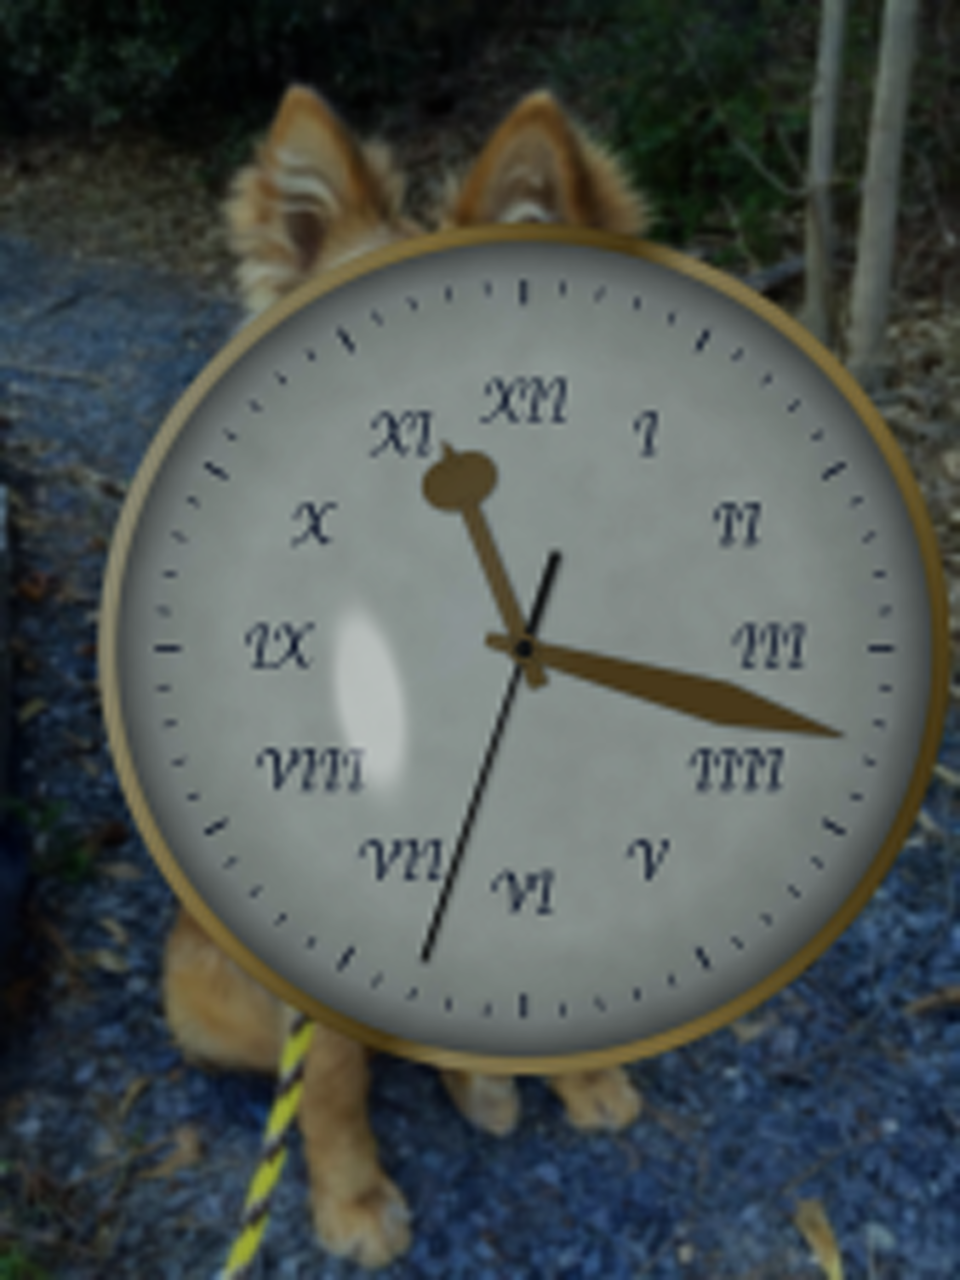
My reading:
**11:17:33**
